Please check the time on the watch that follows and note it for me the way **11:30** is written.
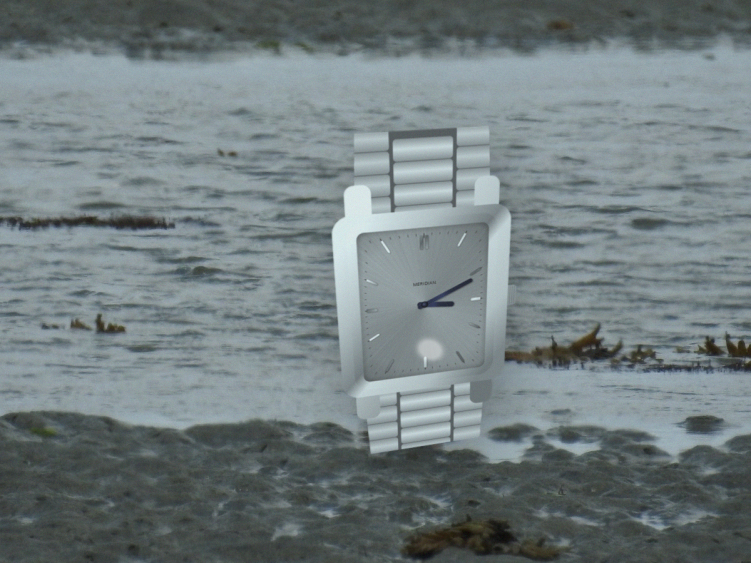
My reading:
**3:11**
